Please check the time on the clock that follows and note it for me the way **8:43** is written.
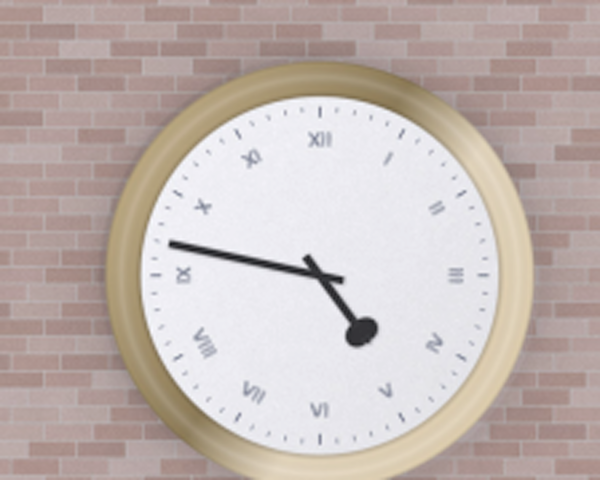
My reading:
**4:47**
